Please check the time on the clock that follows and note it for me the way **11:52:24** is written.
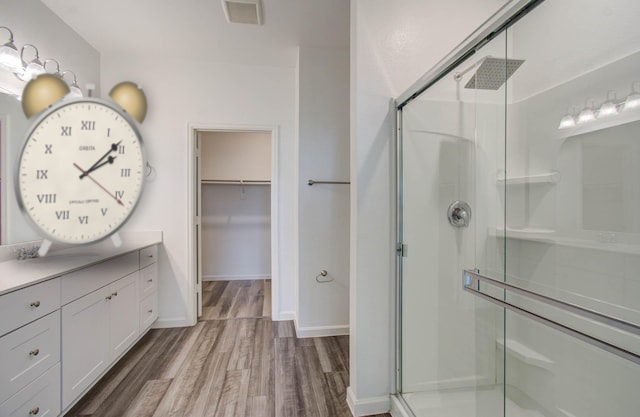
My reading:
**2:08:21**
